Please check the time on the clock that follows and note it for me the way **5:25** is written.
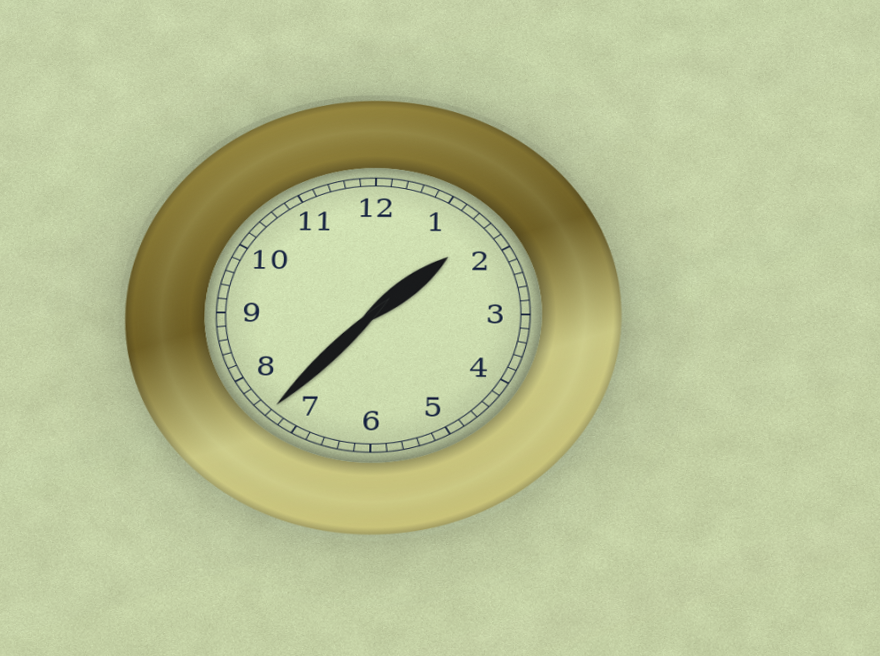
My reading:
**1:37**
